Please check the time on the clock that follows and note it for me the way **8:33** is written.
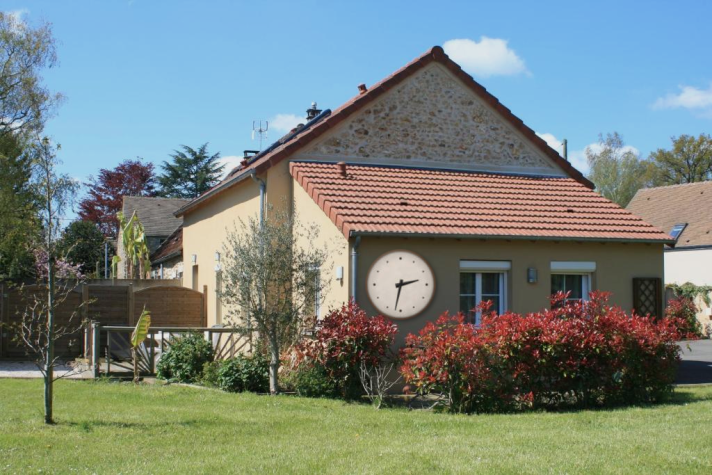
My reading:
**2:32**
